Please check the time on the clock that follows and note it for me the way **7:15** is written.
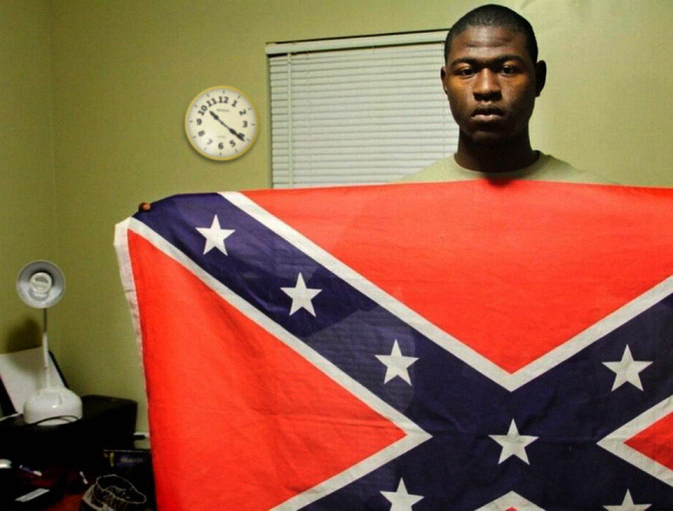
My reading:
**10:21**
